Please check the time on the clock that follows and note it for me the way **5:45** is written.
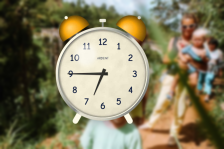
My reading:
**6:45**
